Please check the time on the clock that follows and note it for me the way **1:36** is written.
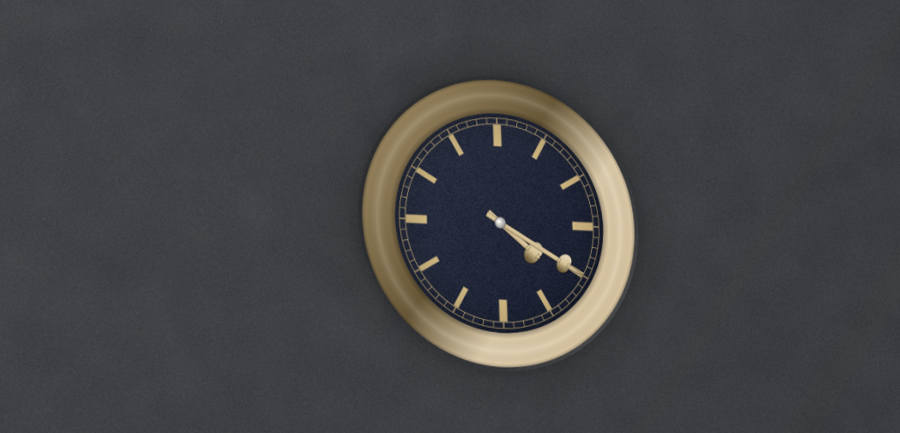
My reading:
**4:20**
